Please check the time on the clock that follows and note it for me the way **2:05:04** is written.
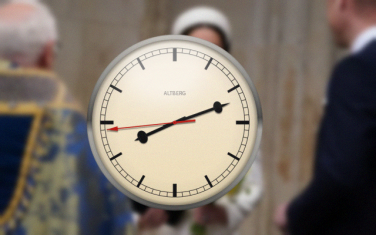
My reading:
**8:11:44**
